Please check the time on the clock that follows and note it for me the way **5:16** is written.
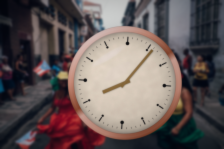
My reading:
**8:06**
